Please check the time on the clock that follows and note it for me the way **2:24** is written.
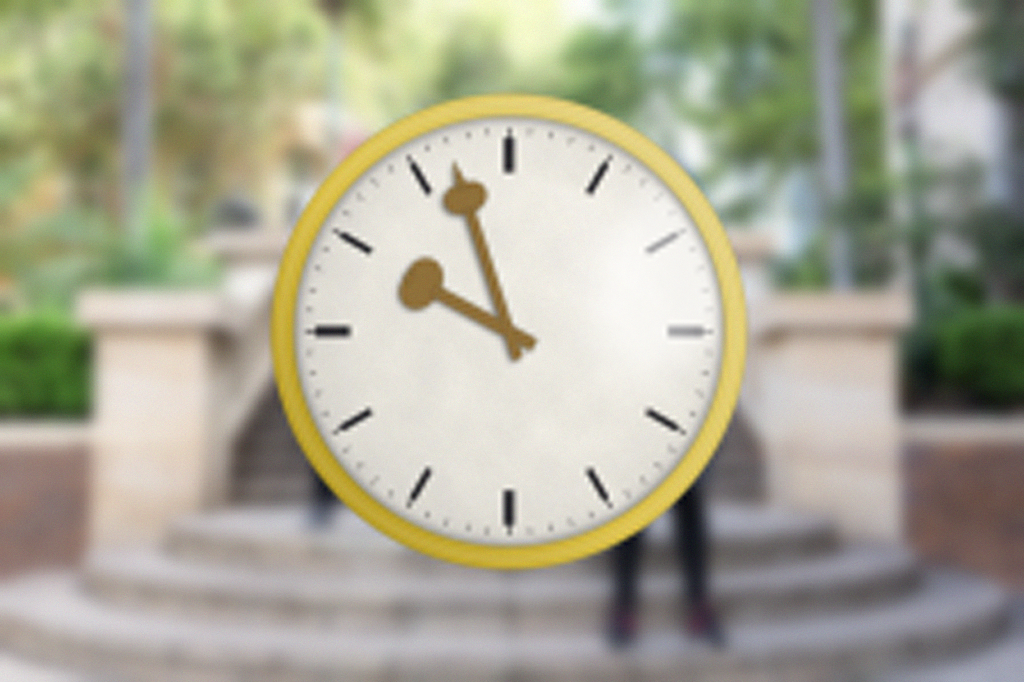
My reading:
**9:57**
